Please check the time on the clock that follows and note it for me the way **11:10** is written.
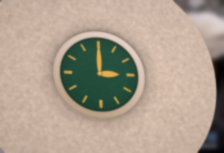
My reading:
**3:00**
